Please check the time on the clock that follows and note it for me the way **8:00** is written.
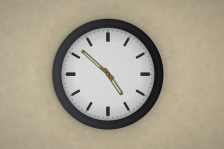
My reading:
**4:52**
